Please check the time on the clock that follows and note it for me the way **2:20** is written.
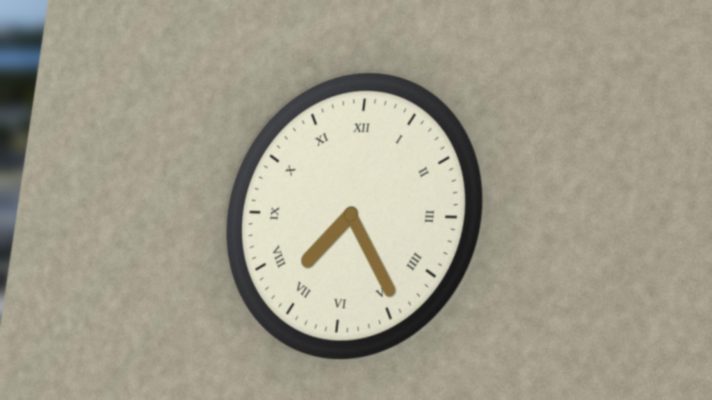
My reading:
**7:24**
